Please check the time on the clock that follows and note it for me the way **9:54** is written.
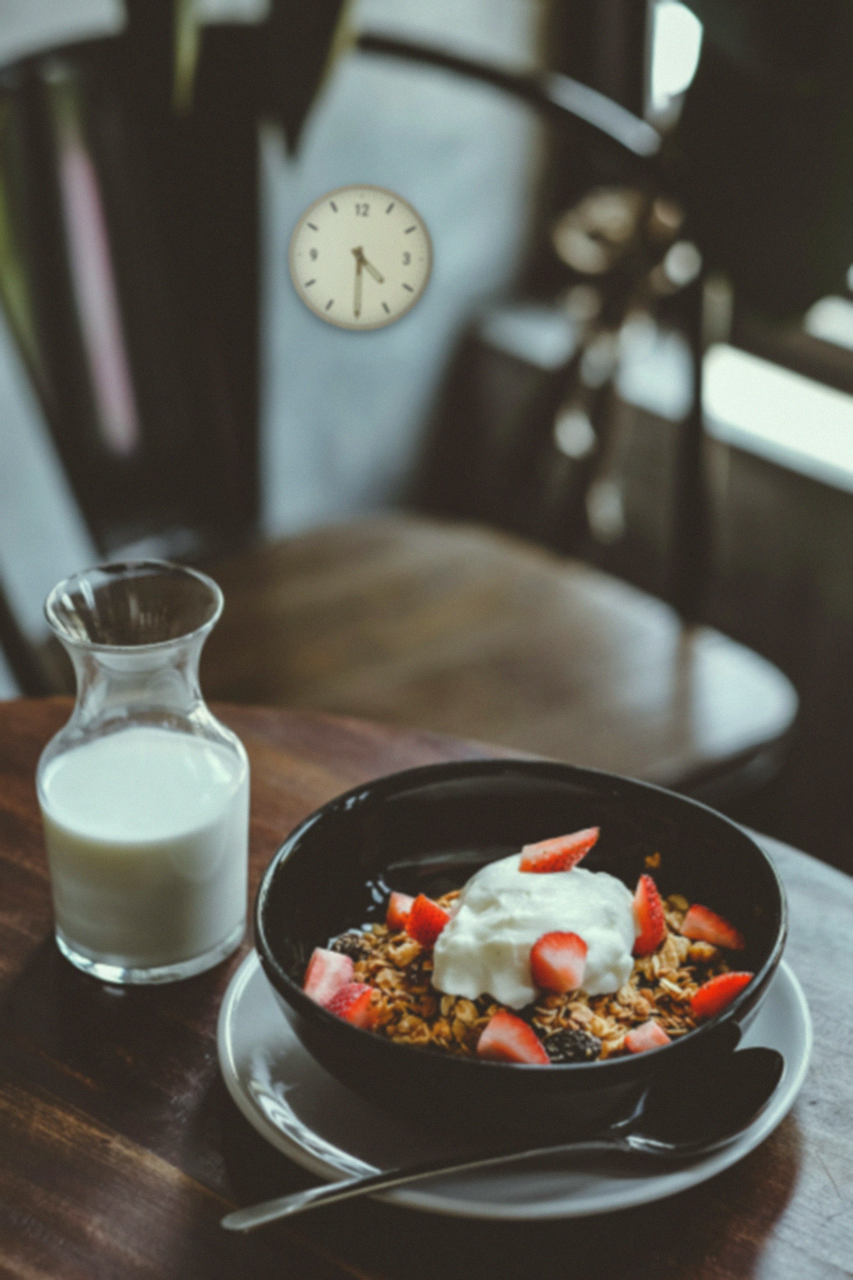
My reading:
**4:30**
